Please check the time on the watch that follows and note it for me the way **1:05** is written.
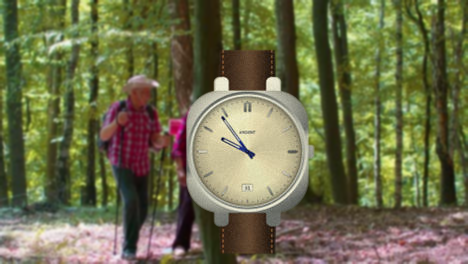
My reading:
**9:54**
